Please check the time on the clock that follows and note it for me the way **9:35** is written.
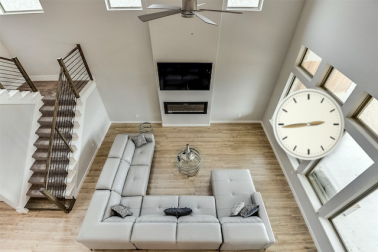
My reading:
**2:44**
